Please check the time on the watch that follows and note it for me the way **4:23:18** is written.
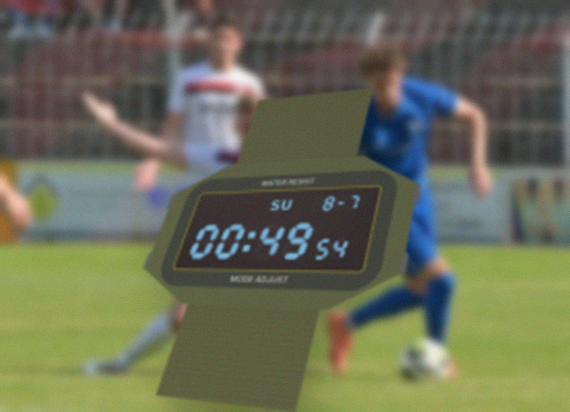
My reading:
**0:49:54**
